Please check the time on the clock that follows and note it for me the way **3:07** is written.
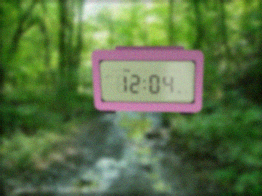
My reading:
**12:04**
